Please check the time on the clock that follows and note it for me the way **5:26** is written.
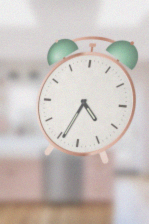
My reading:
**4:34**
